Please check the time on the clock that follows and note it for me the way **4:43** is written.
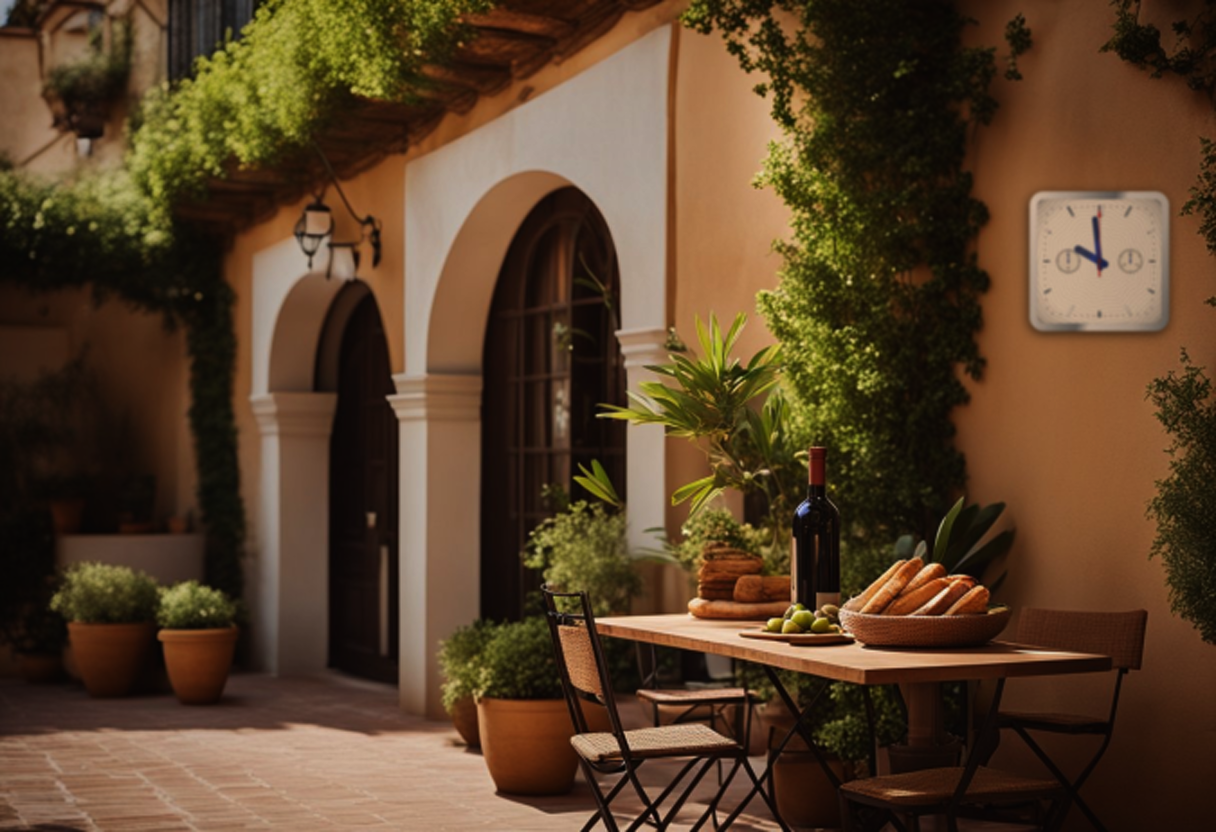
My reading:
**9:59**
